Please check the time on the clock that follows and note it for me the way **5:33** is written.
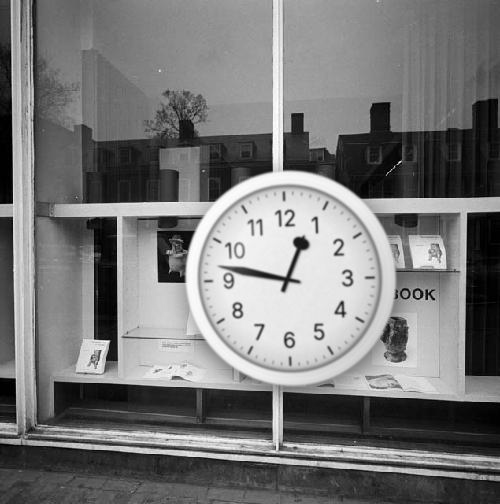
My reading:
**12:47**
